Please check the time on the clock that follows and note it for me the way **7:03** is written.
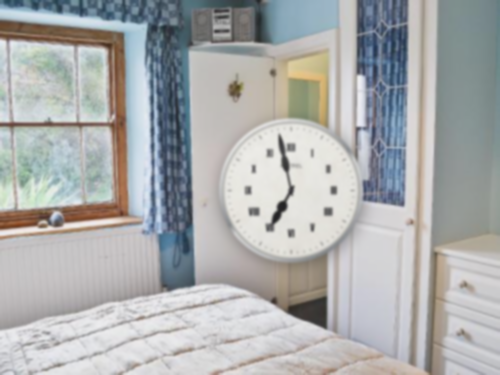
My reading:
**6:58**
